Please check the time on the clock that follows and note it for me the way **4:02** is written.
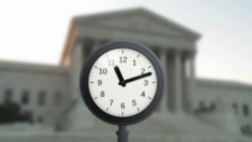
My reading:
**11:12**
